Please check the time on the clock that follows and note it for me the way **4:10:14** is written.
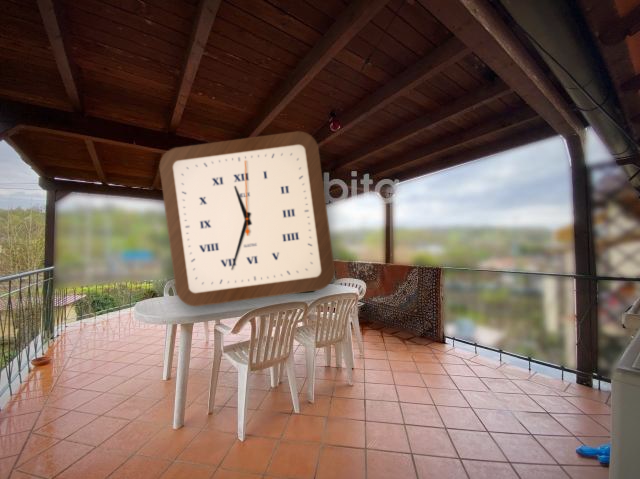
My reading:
**11:34:01**
